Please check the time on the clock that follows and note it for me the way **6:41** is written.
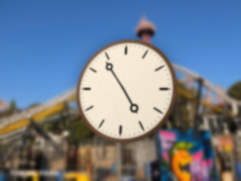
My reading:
**4:54**
